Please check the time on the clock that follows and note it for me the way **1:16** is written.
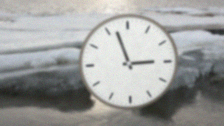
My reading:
**2:57**
